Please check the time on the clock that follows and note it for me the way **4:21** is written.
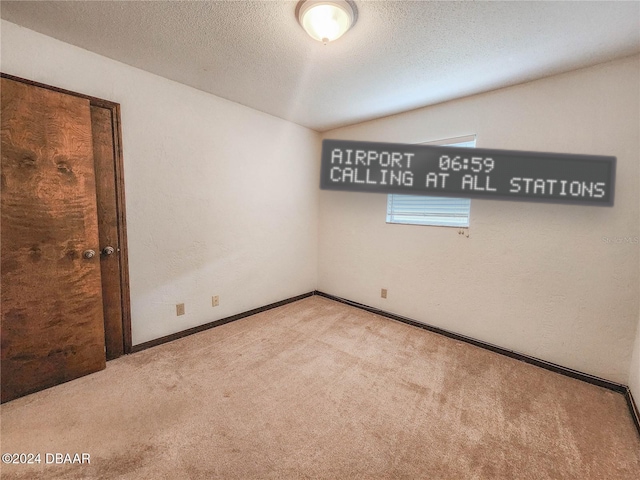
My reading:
**6:59**
